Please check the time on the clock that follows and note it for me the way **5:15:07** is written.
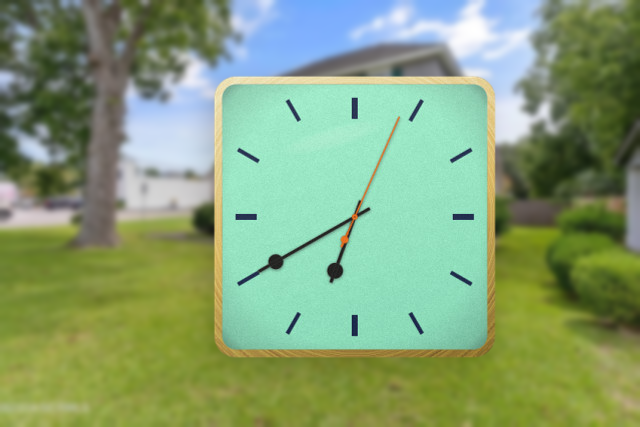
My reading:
**6:40:04**
